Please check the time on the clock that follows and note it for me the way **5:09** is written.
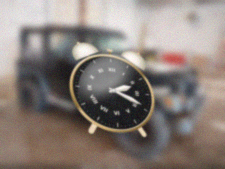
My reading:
**2:19**
